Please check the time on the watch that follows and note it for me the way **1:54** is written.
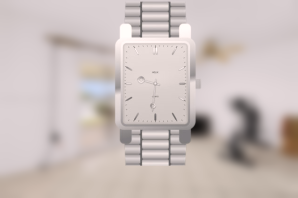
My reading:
**9:31**
